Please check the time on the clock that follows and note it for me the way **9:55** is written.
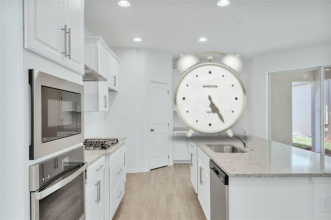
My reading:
**5:25**
